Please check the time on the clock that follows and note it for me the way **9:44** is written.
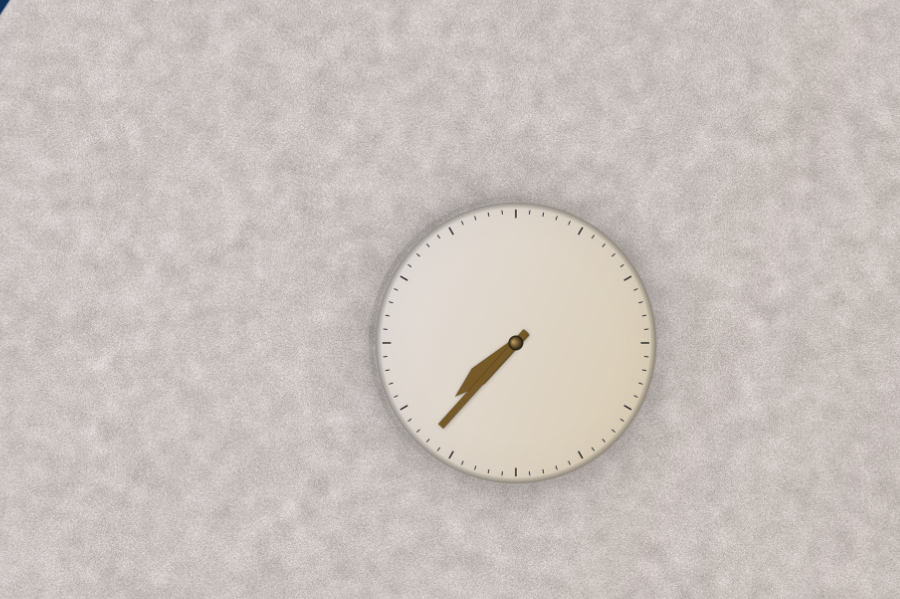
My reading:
**7:37**
